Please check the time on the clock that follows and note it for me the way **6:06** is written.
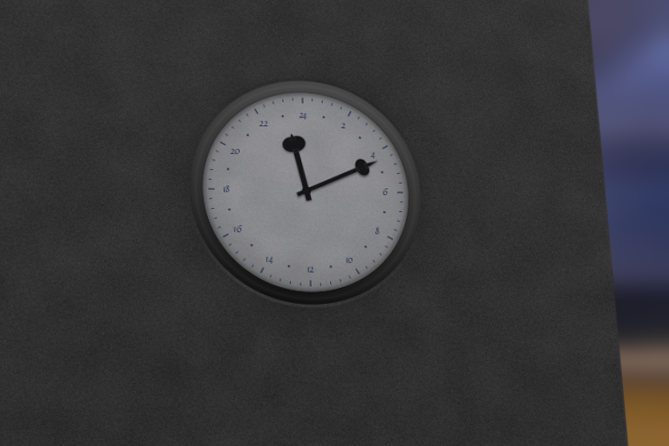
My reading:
**23:11**
